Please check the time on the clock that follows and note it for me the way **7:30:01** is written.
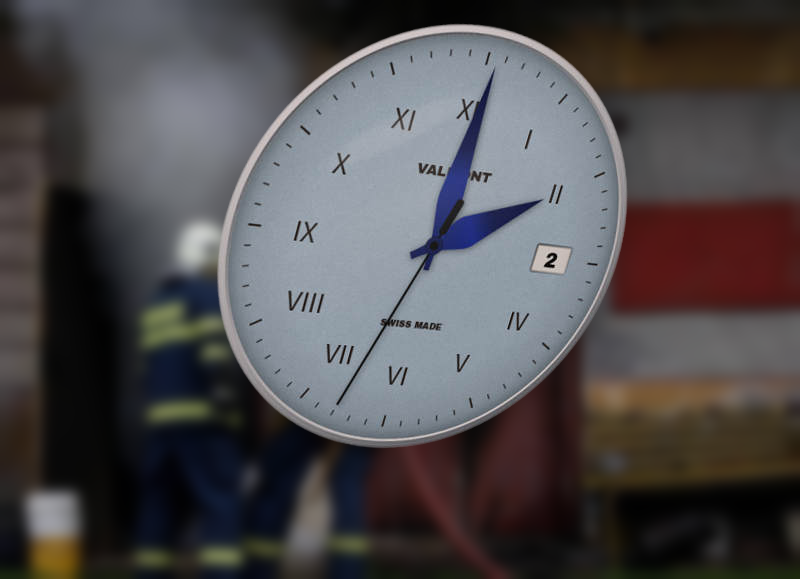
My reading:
**2:00:33**
